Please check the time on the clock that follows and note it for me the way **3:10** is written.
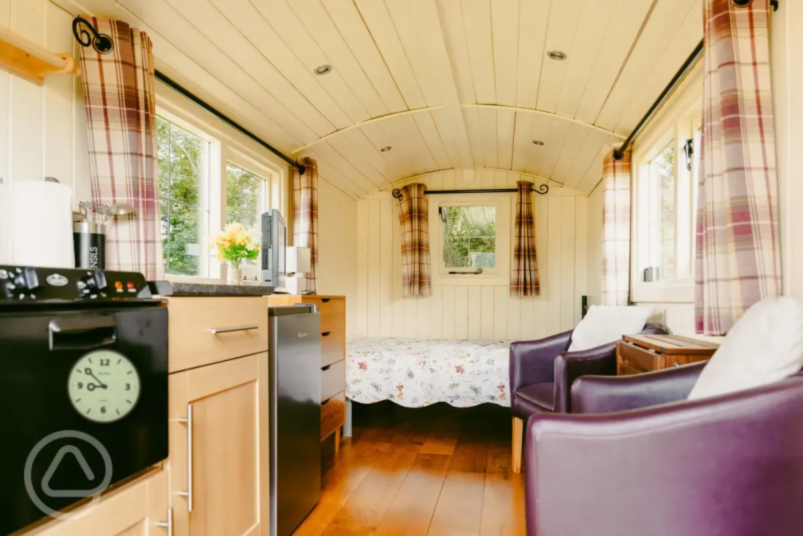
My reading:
**8:52**
